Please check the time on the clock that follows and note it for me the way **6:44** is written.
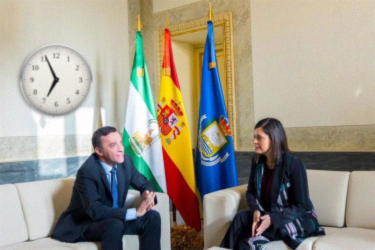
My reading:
**6:56**
